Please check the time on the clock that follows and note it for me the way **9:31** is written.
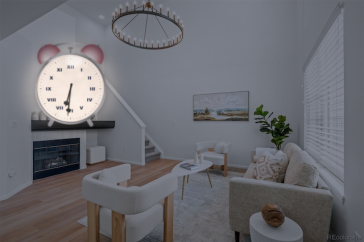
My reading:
**6:31**
